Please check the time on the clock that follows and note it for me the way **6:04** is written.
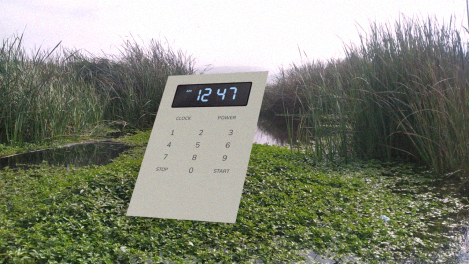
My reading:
**12:47**
